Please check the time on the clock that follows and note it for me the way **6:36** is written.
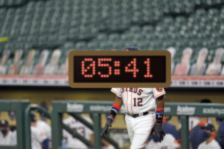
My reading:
**5:41**
